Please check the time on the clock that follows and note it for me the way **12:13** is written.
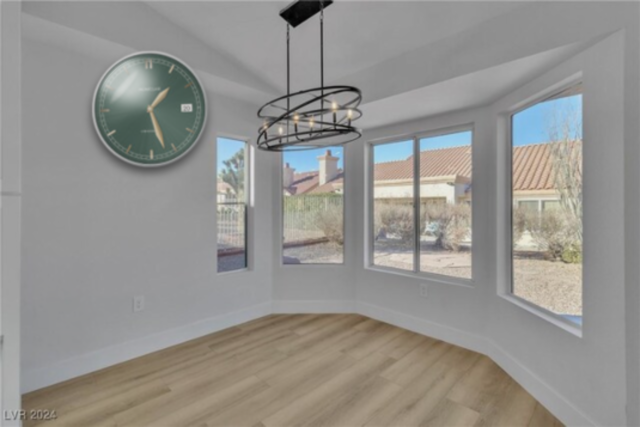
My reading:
**1:27**
